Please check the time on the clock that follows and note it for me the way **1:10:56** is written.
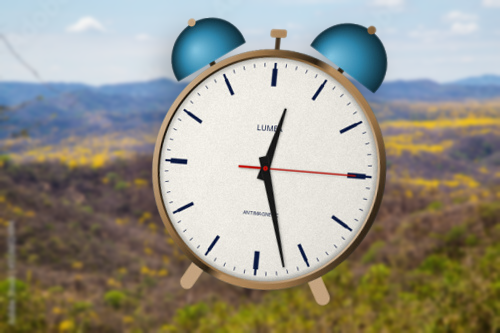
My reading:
**12:27:15**
